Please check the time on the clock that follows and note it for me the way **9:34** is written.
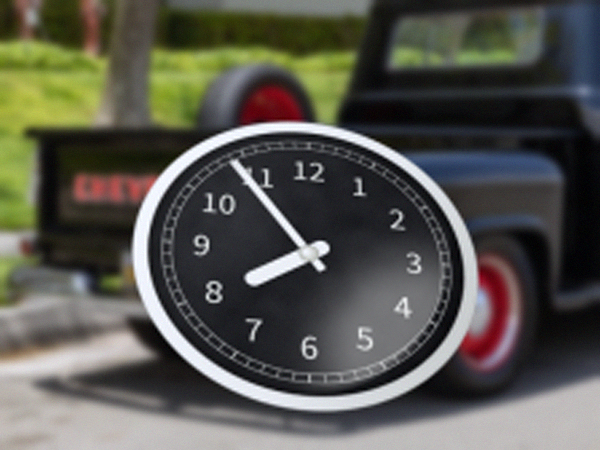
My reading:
**7:54**
